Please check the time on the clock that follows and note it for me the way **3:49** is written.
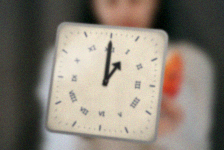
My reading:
**1:00**
